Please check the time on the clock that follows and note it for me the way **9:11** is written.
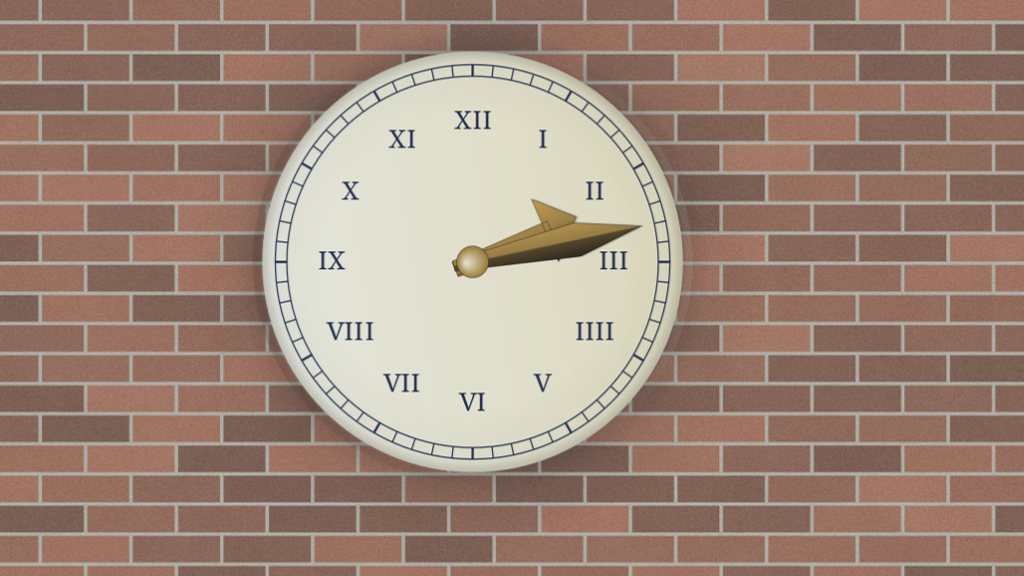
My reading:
**2:13**
